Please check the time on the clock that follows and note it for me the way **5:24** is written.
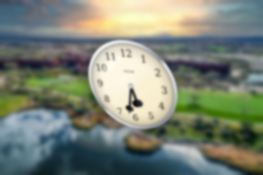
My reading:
**5:32**
